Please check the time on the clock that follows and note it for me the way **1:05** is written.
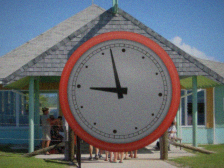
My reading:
**8:57**
